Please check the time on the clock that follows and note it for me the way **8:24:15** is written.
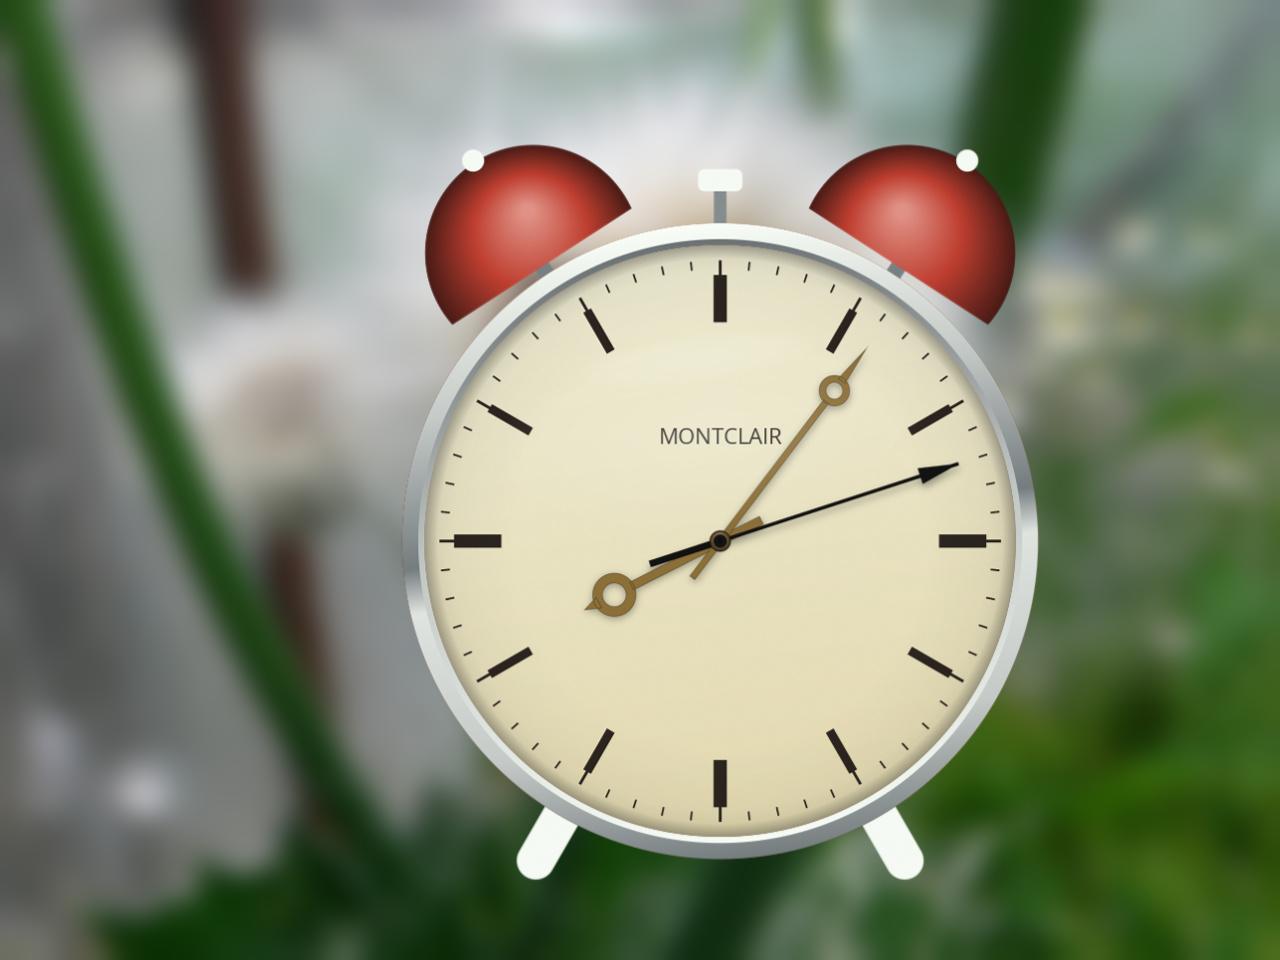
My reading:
**8:06:12**
